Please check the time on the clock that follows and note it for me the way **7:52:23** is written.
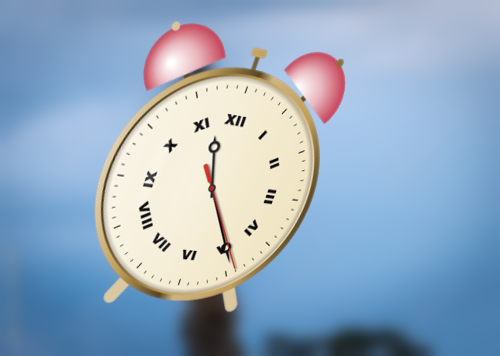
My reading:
**11:24:24**
